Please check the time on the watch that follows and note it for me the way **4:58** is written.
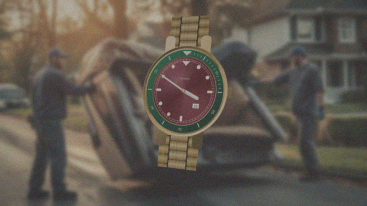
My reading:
**3:50**
